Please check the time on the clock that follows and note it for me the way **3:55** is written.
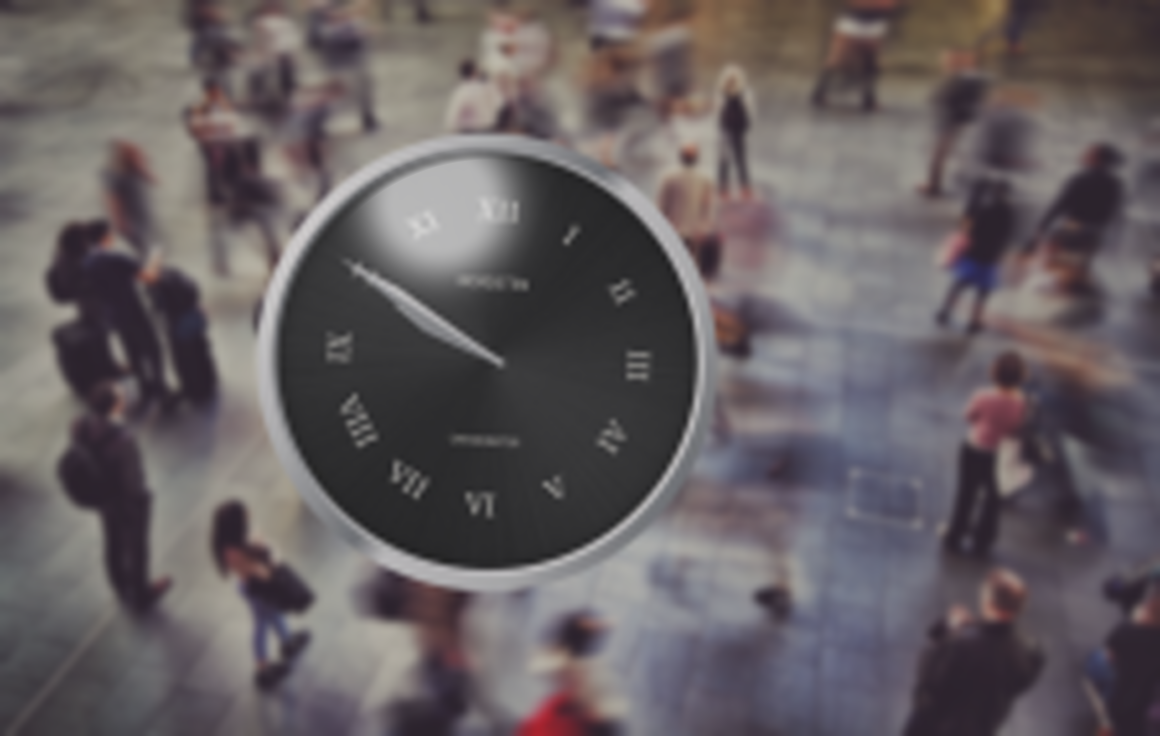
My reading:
**9:50**
